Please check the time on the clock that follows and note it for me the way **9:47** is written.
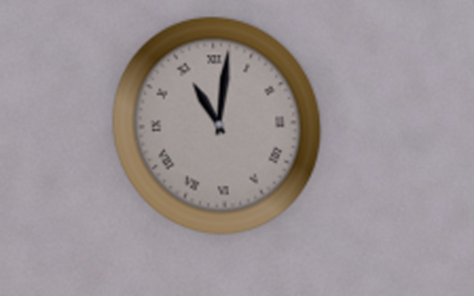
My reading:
**11:02**
